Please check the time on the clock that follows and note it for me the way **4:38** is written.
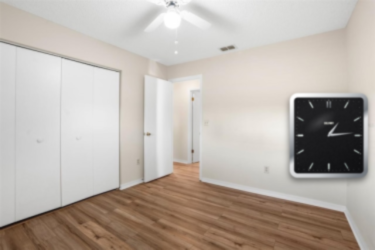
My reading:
**1:14**
